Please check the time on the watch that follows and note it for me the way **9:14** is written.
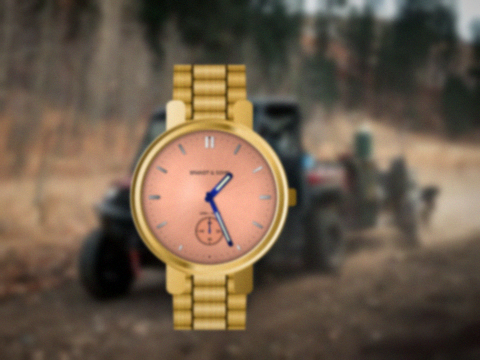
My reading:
**1:26**
